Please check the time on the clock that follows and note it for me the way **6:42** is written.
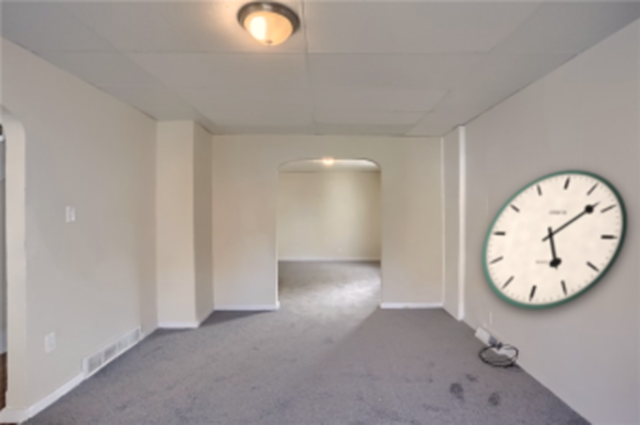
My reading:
**5:08**
